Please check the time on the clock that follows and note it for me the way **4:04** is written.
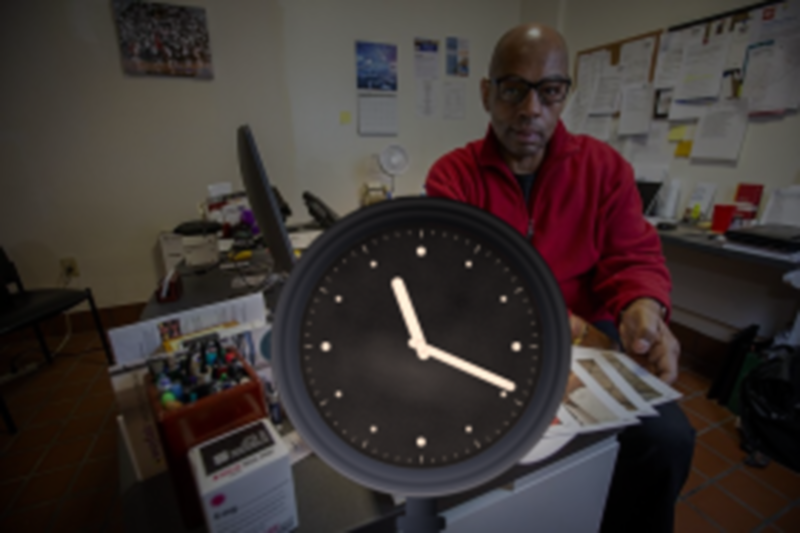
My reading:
**11:19**
